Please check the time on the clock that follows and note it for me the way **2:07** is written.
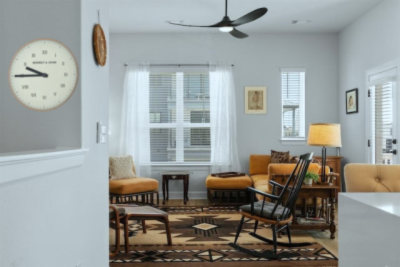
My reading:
**9:45**
